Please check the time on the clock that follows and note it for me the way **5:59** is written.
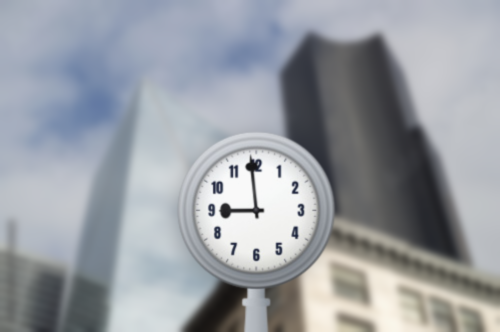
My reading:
**8:59**
